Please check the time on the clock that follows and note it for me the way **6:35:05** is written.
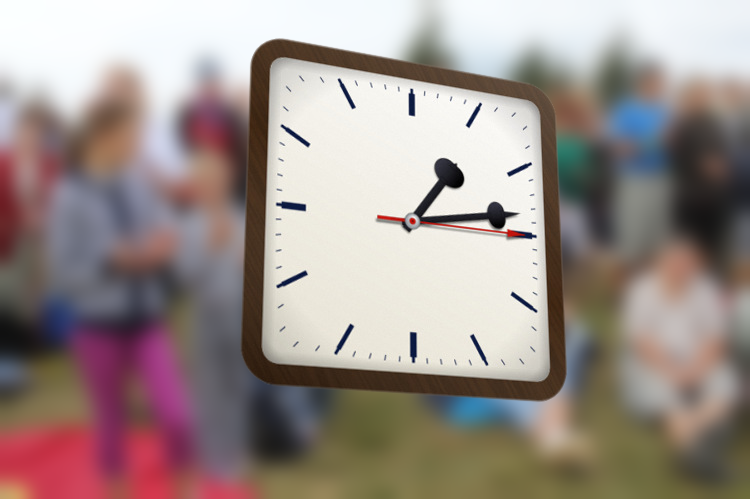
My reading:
**1:13:15**
